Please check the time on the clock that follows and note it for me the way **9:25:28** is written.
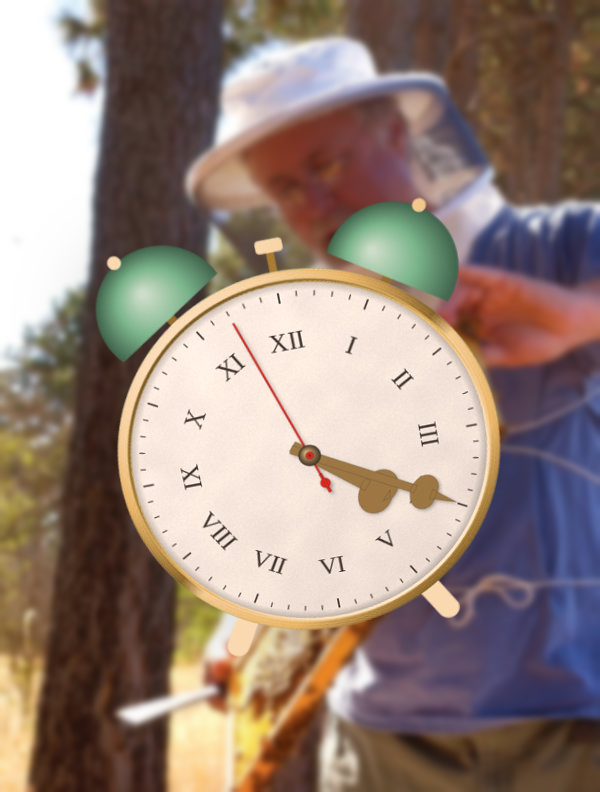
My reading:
**4:19:57**
